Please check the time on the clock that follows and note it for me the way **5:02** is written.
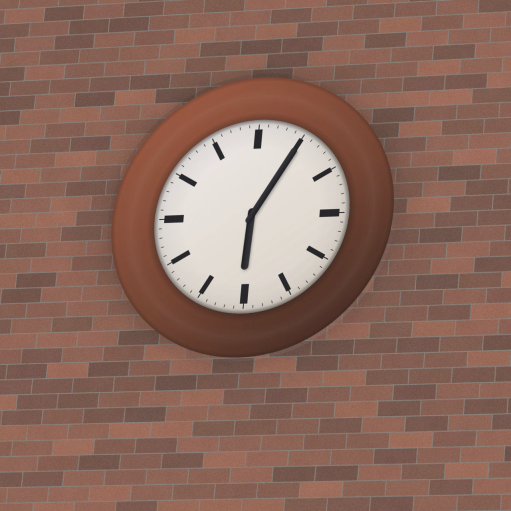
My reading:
**6:05**
